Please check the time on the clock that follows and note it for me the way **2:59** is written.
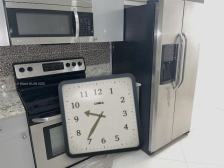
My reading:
**9:36**
